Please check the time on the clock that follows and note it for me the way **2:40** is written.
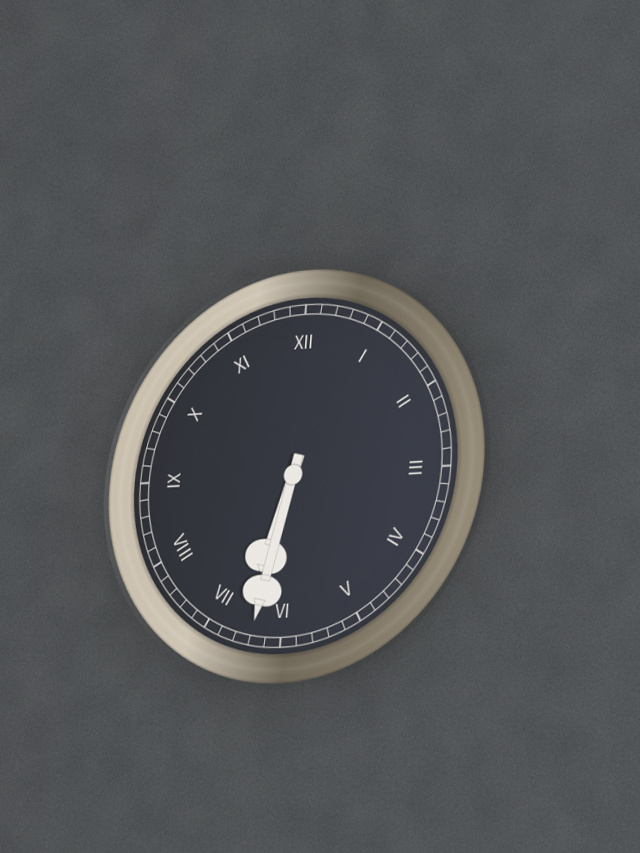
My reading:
**6:32**
